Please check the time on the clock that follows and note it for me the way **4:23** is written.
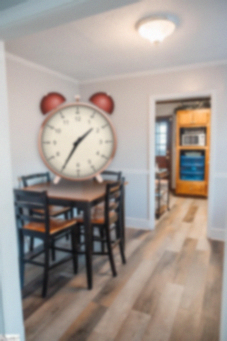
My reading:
**1:35**
